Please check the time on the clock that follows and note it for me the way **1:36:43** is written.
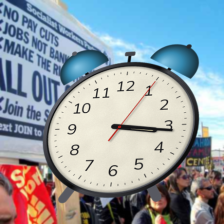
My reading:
**3:16:05**
